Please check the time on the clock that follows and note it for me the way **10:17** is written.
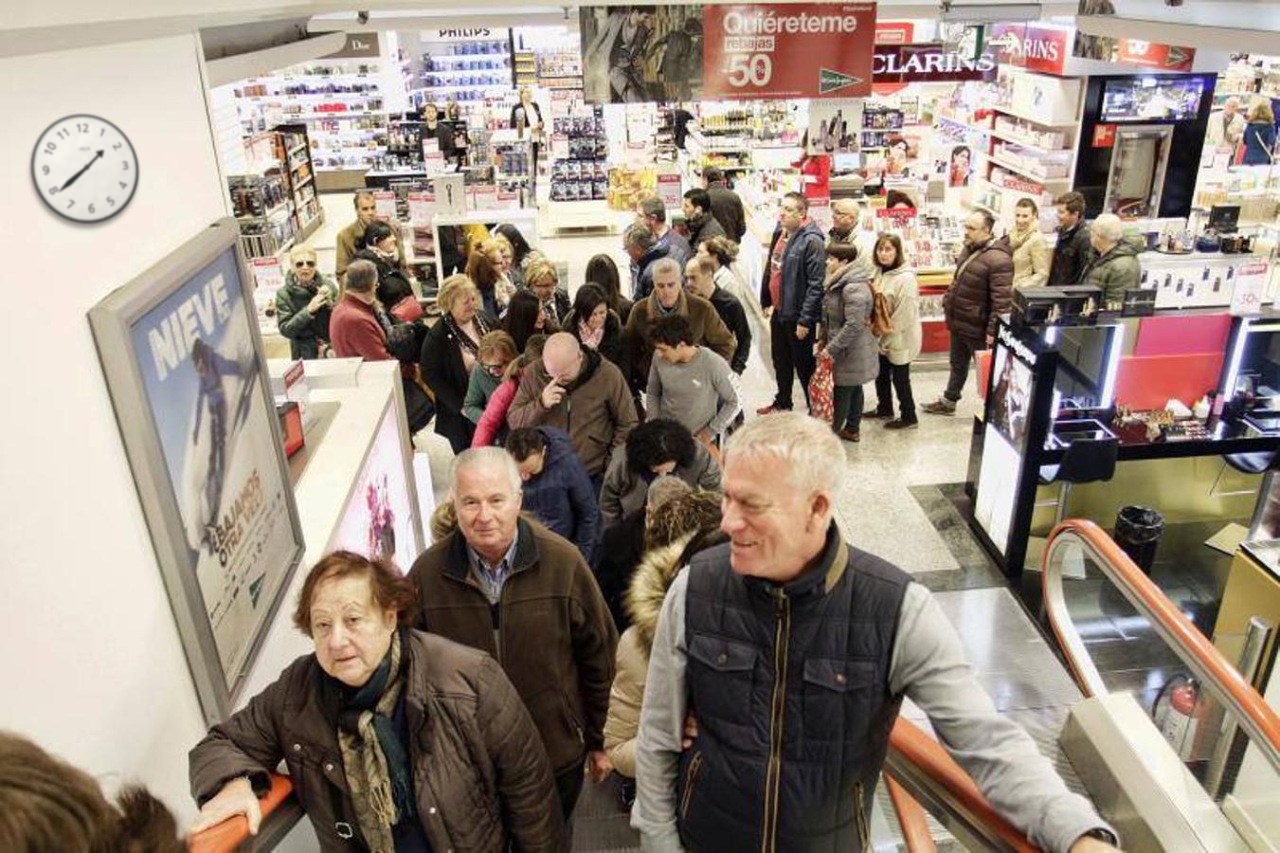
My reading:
**1:39**
